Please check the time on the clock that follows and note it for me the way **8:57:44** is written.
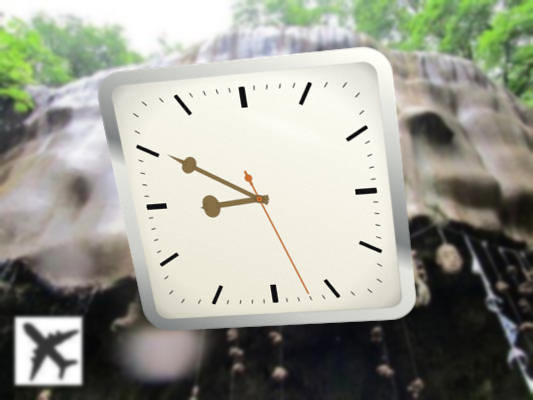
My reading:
**8:50:27**
